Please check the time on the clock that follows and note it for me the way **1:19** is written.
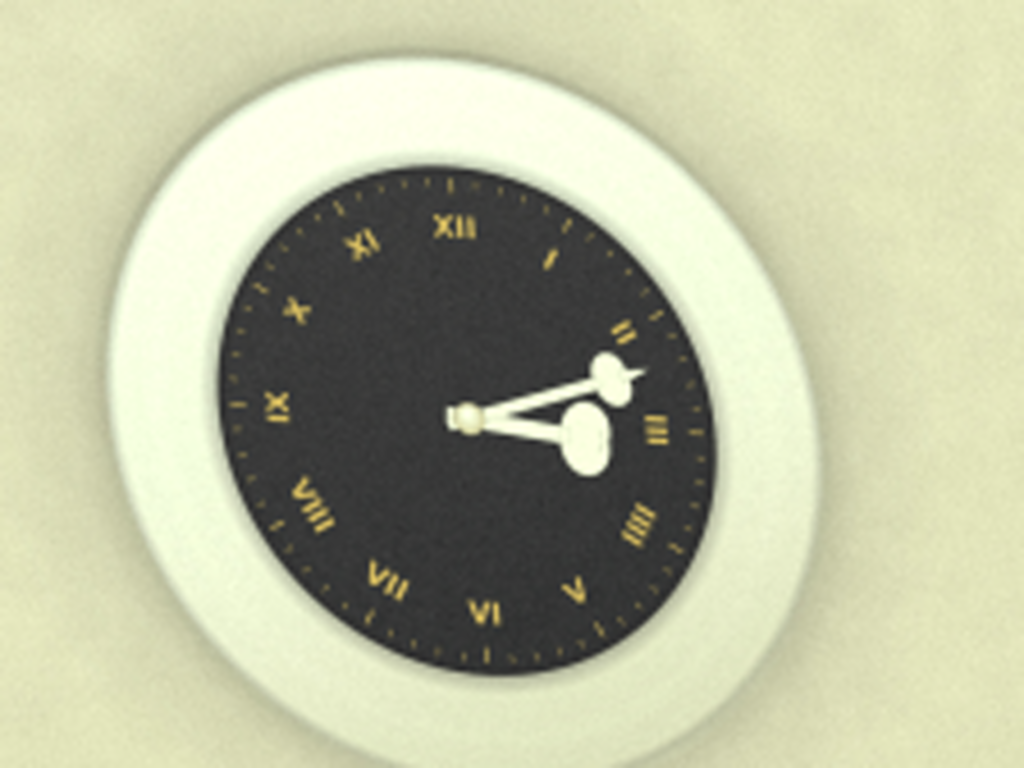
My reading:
**3:12**
